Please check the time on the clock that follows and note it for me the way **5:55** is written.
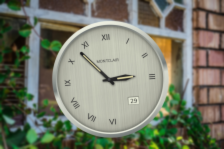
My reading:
**2:53**
